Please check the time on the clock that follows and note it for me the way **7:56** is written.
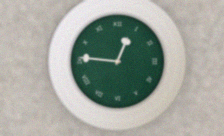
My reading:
**12:46**
